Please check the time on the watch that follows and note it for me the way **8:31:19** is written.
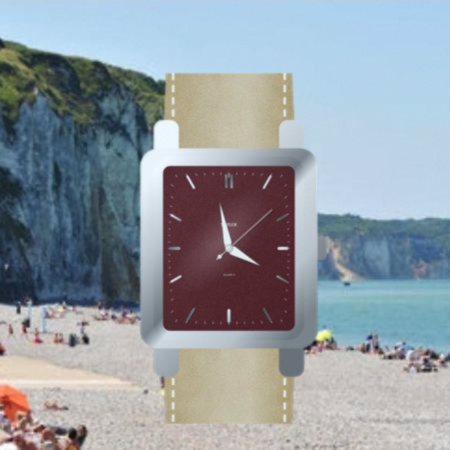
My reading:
**3:58:08**
